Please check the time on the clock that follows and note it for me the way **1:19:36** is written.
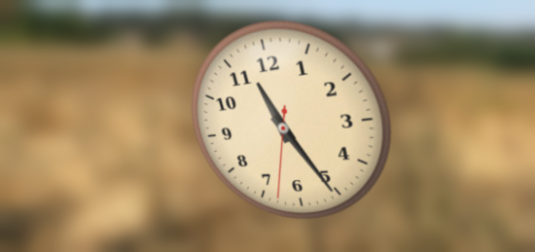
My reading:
**11:25:33**
